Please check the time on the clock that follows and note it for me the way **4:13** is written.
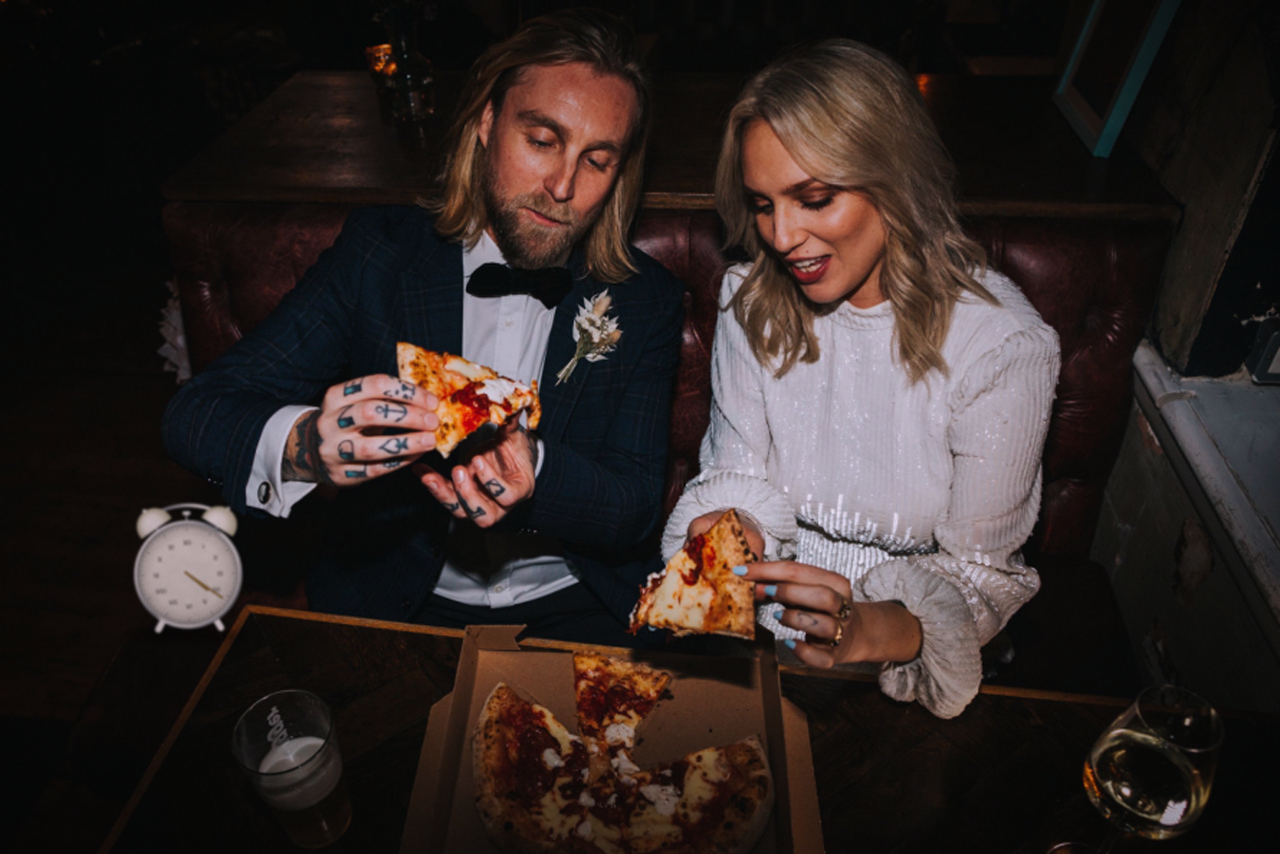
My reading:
**4:21**
